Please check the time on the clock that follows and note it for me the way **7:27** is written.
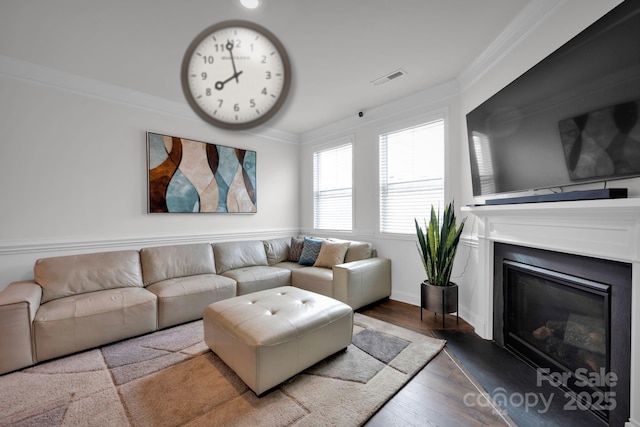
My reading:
**7:58**
